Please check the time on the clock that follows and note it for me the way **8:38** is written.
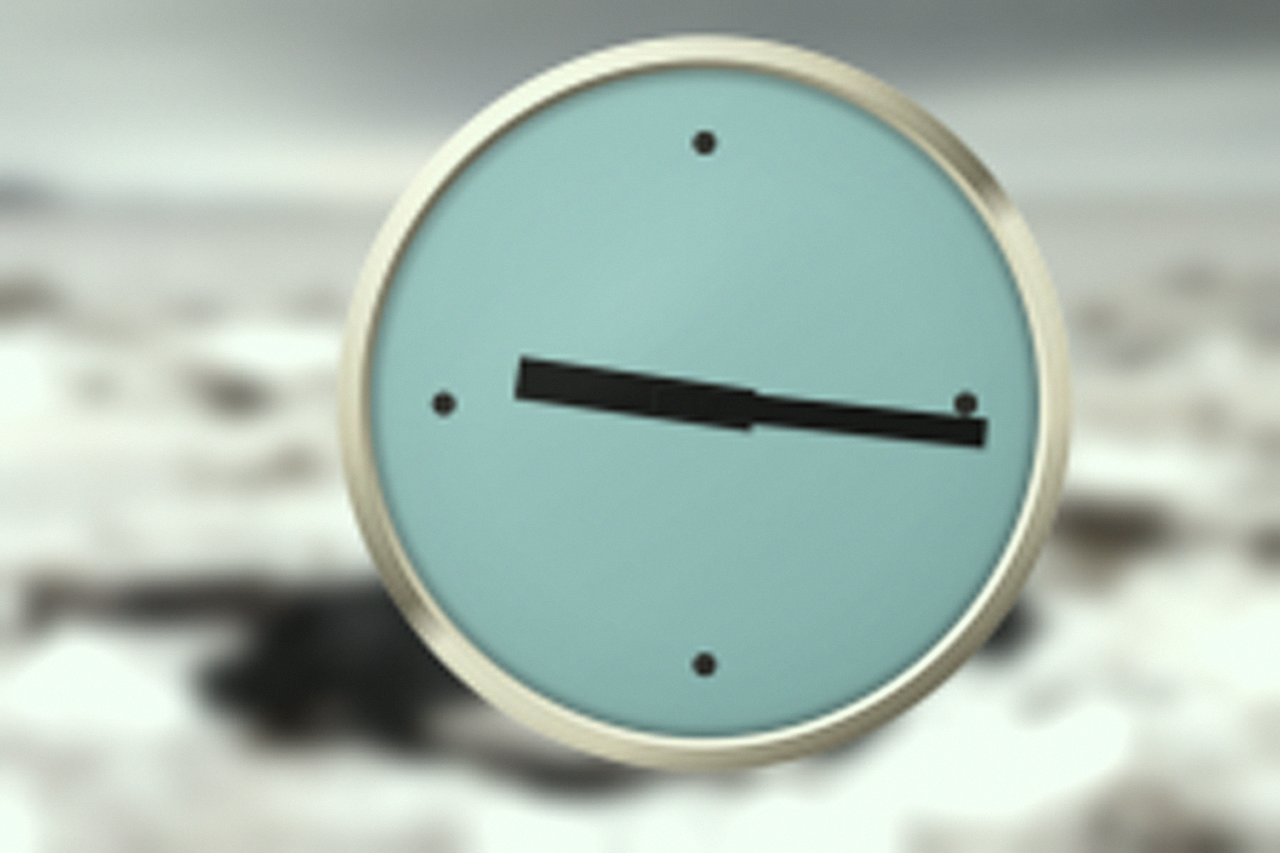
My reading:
**9:16**
